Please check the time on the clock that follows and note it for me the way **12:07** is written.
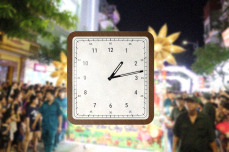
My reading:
**1:13**
